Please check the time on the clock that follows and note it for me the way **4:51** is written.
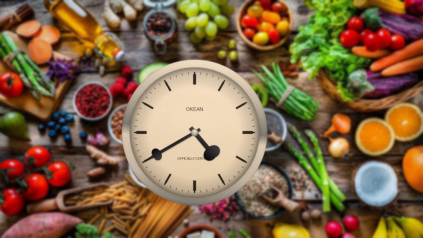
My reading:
**4:40**
